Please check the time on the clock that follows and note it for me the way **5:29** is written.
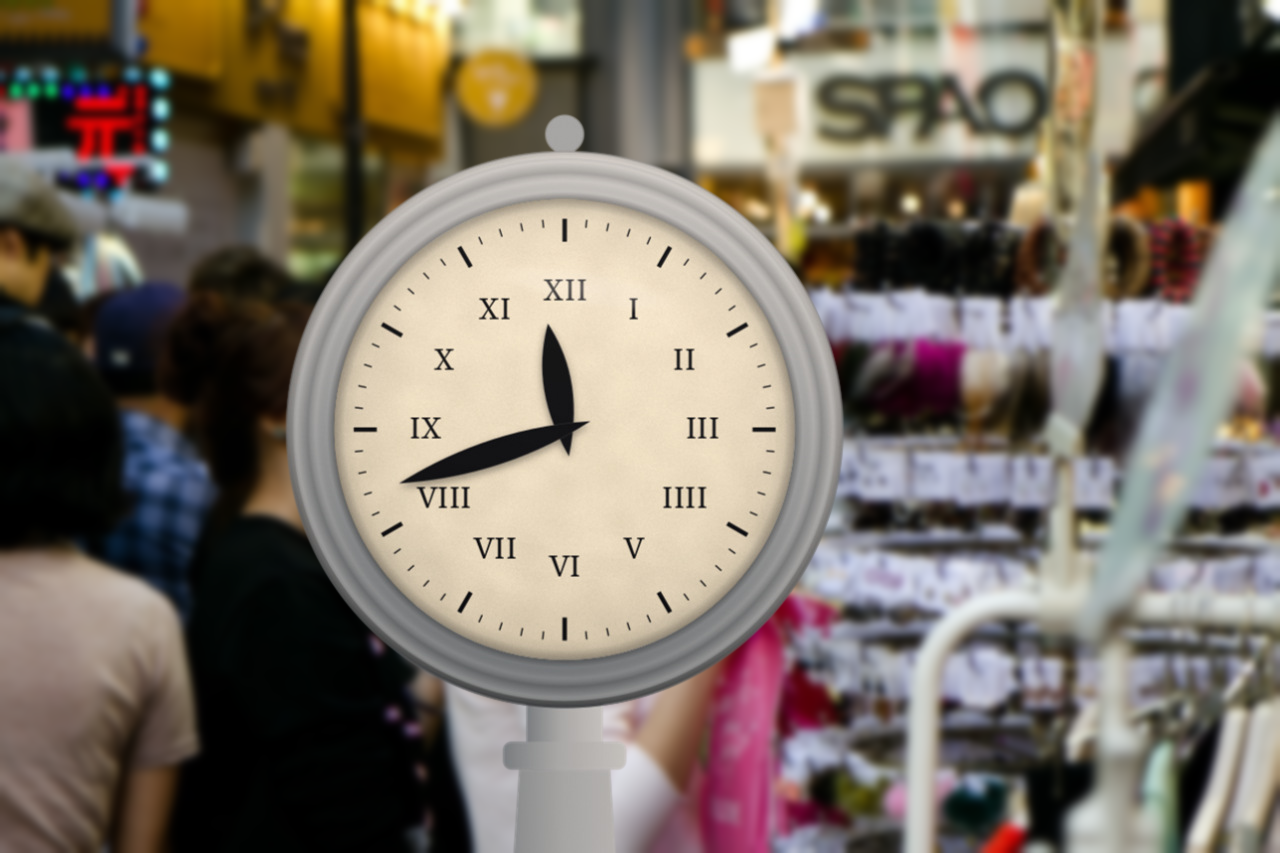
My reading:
**11:42**
